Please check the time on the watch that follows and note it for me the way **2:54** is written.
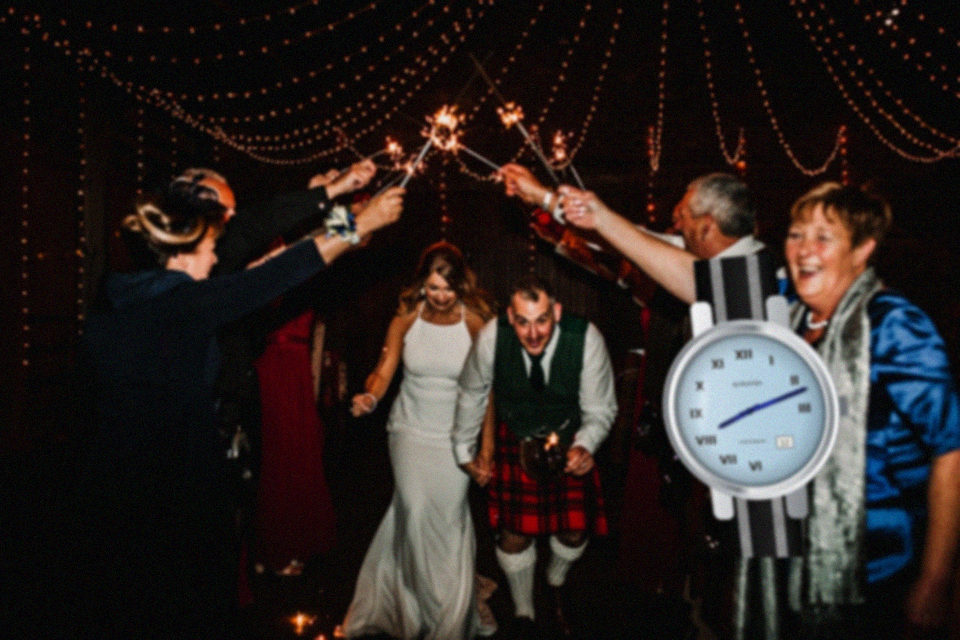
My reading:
**8:12**
